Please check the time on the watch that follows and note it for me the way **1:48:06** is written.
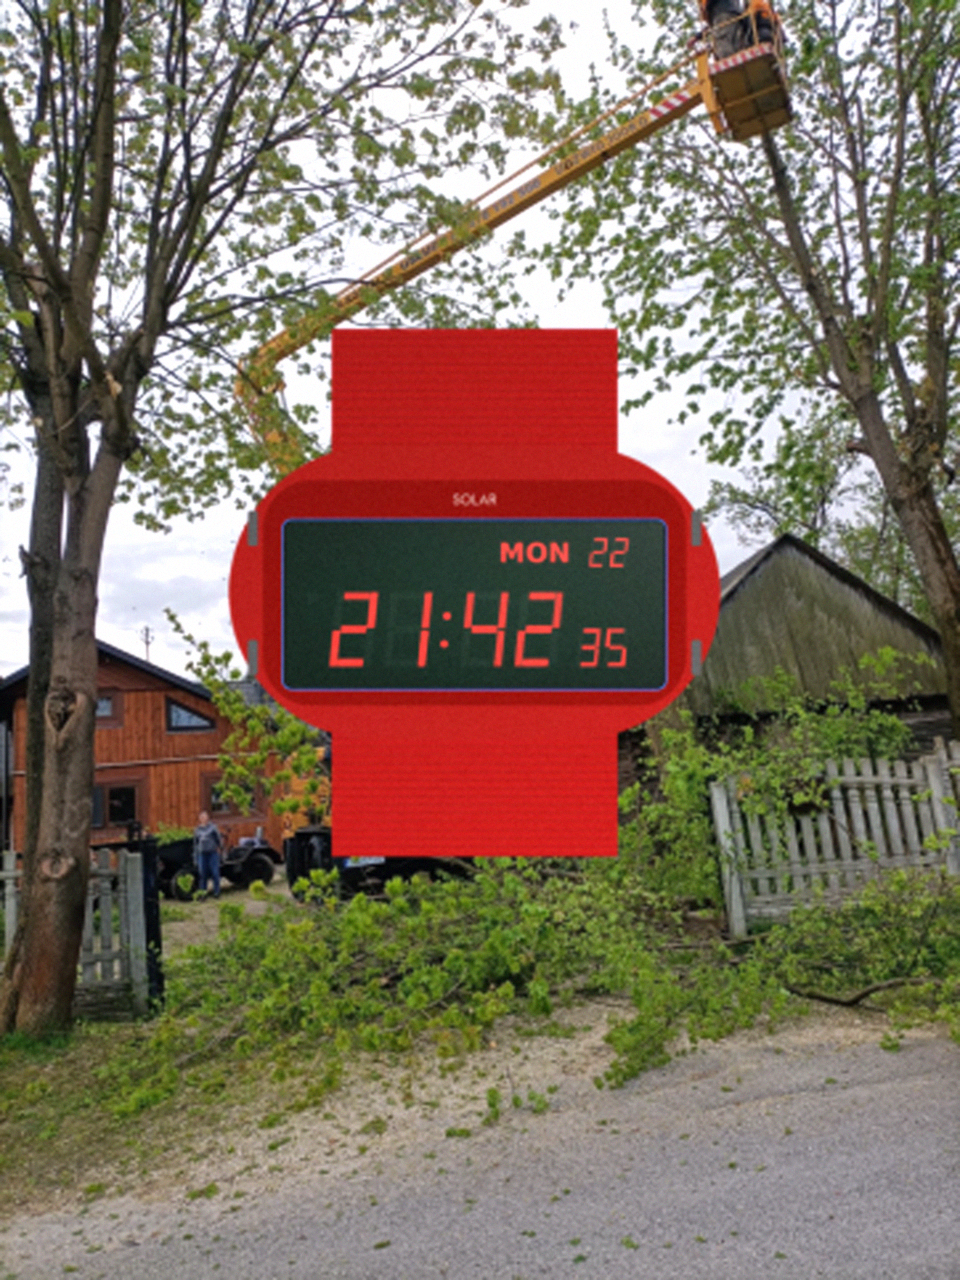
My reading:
**21:42:35**
